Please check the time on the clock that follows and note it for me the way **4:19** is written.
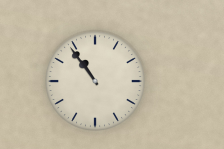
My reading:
**10:54**
